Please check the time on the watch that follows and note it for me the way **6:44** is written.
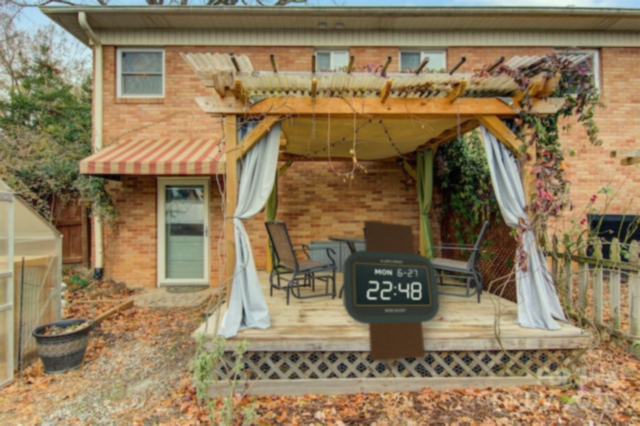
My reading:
**22:48**
